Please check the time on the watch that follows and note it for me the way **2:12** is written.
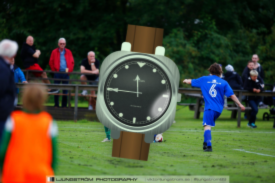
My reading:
**11:45**
